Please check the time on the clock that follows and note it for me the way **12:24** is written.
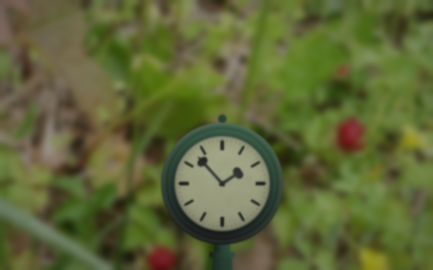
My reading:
**1:53**
